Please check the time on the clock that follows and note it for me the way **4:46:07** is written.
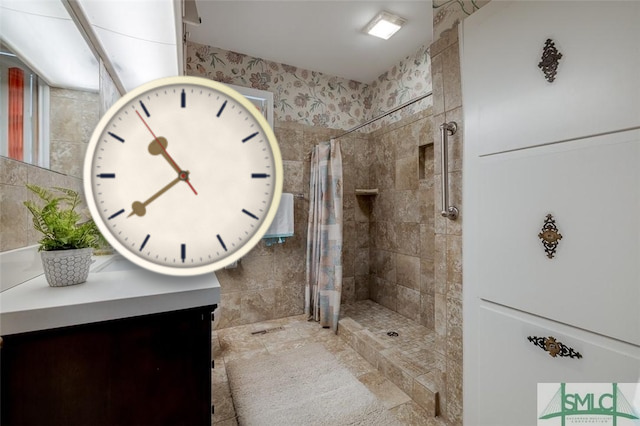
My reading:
**10:38:54**
